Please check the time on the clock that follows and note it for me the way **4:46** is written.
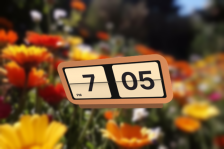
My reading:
**7:05**
